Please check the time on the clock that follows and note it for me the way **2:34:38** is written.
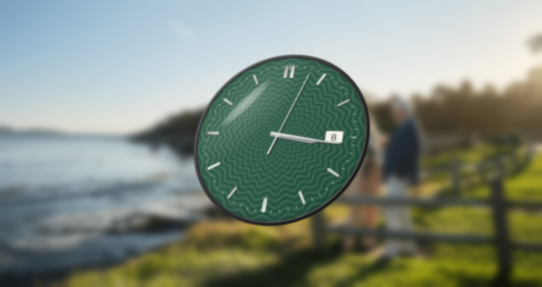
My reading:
**3:16:03**
